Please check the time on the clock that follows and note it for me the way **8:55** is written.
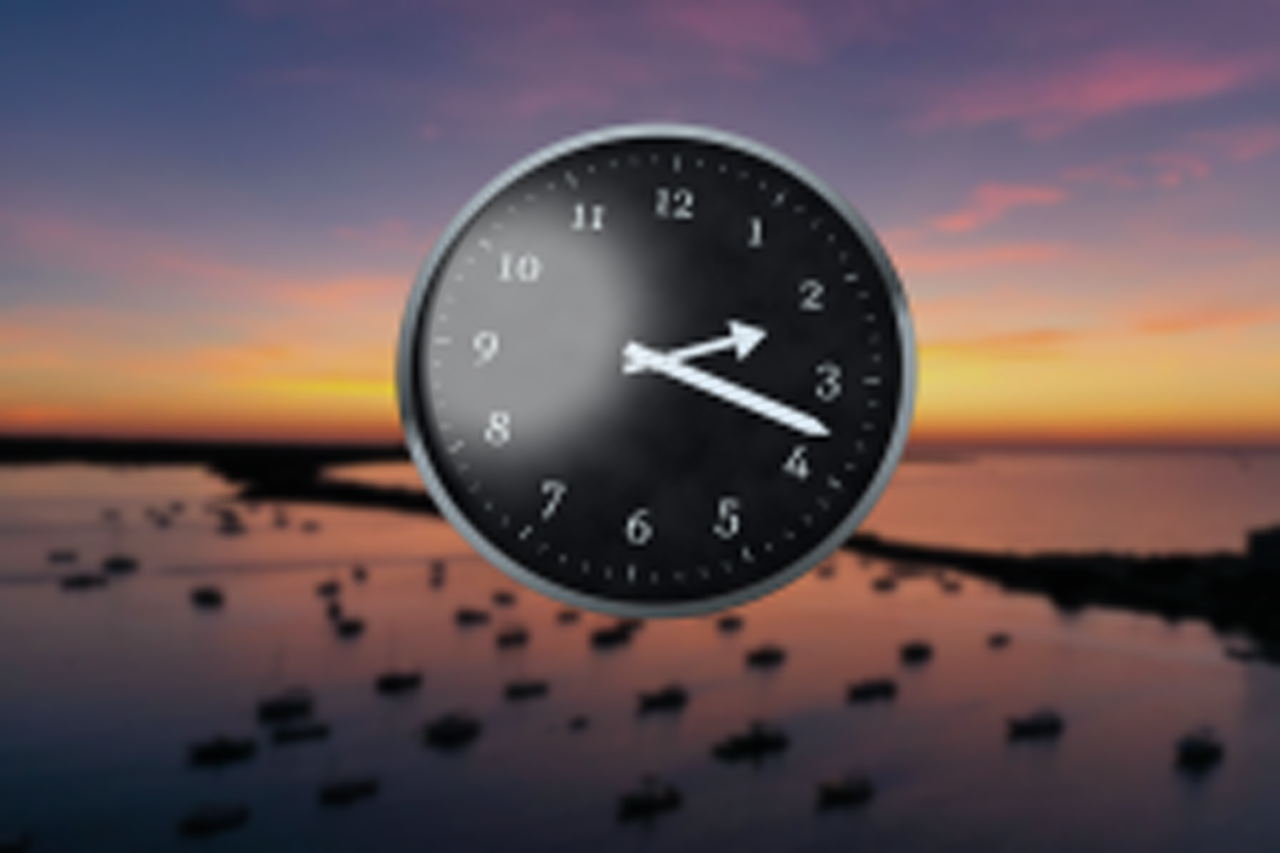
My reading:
**2:18**
